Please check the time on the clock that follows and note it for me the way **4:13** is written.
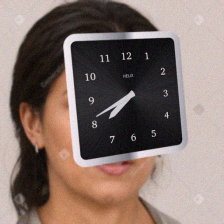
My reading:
**7:41**
